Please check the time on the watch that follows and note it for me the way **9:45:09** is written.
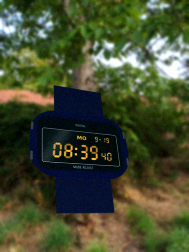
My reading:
**8:39:40**
